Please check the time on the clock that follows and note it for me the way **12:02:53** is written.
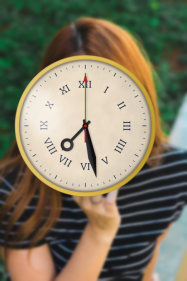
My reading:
**7:28:00**
